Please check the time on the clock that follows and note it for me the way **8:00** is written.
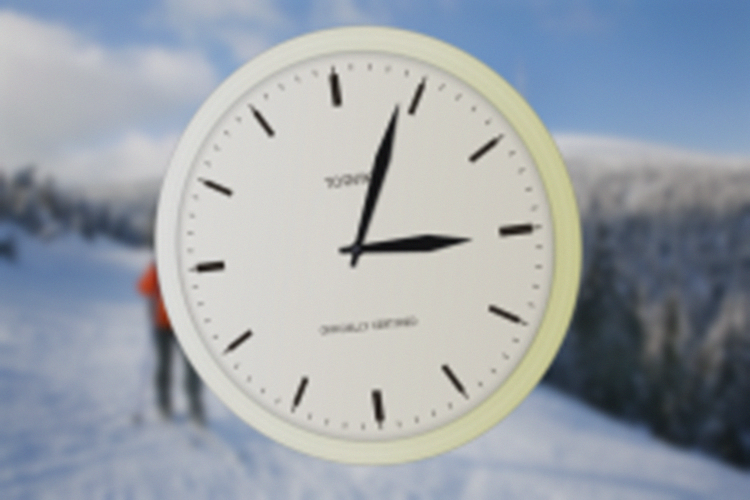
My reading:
**3:04**
